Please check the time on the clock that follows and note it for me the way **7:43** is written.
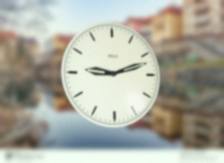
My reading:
**9:12**
